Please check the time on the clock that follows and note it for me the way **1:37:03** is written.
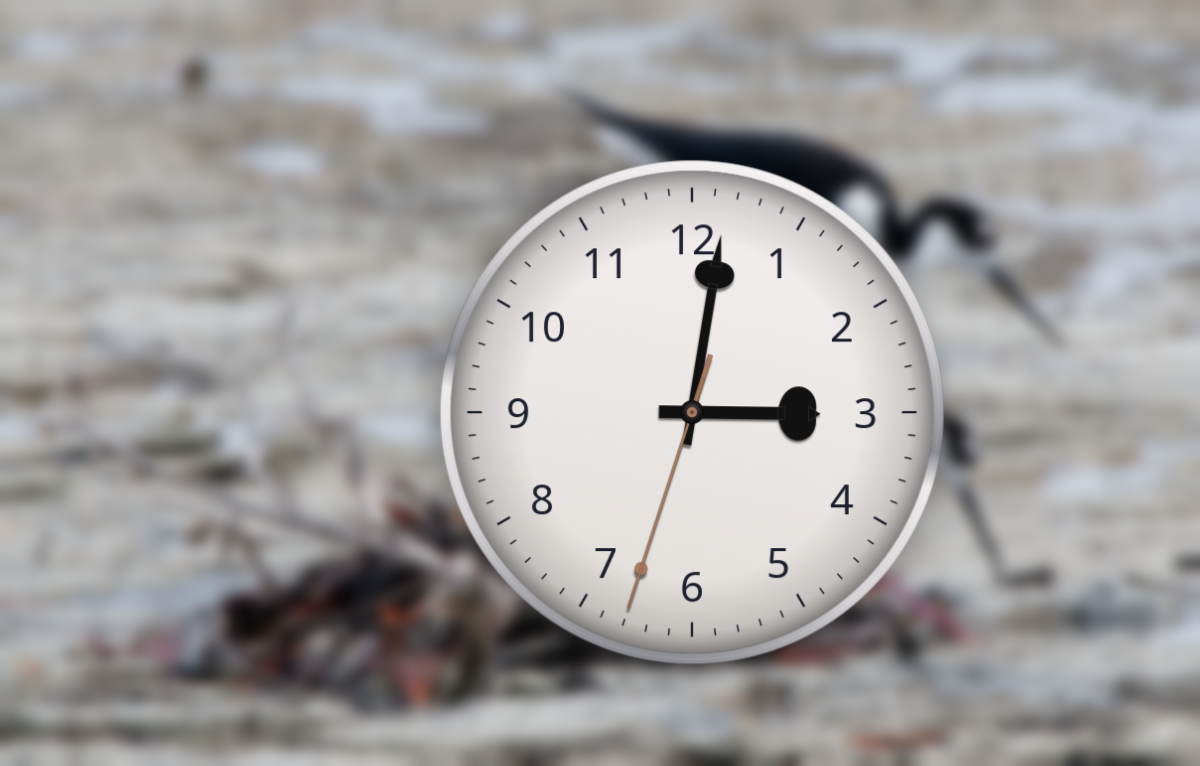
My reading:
**3:01:33**
